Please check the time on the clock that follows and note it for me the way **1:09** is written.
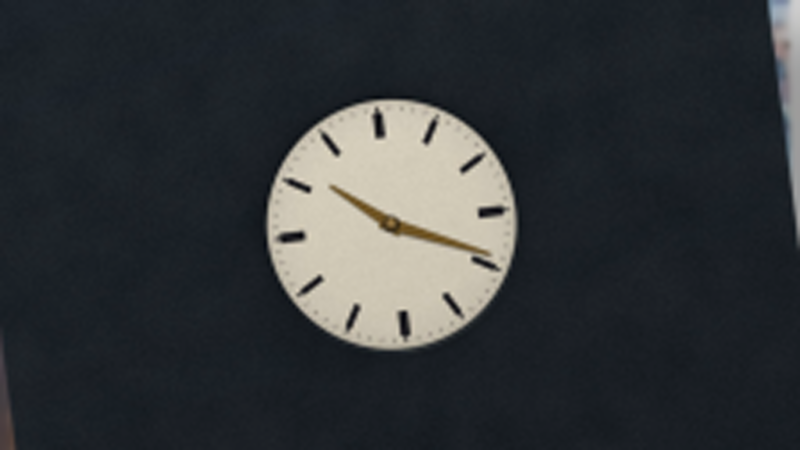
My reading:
**10:19**
